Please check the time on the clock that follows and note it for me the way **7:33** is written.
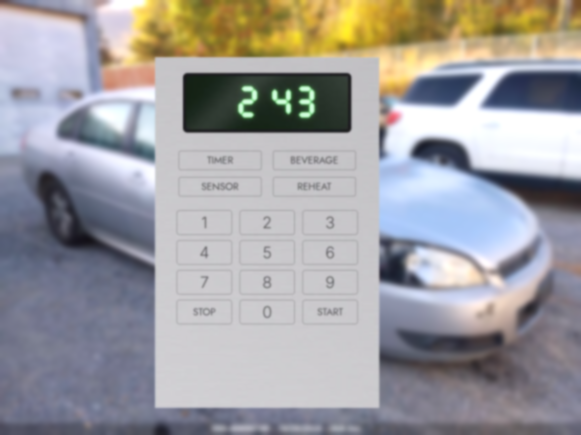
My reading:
**2:43**
